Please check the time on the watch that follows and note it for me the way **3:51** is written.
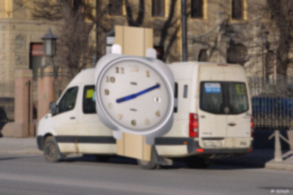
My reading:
**8:10**
